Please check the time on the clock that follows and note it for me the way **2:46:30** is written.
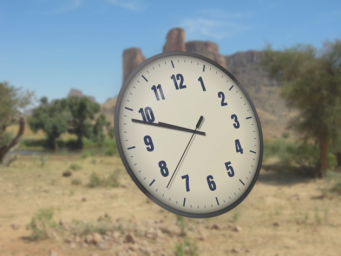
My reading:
**9:48:38**
